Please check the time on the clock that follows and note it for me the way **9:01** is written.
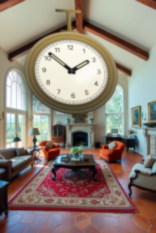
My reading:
**1:52**
